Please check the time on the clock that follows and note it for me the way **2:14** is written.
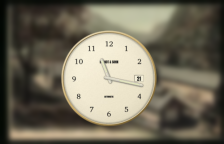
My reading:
**11:17**
